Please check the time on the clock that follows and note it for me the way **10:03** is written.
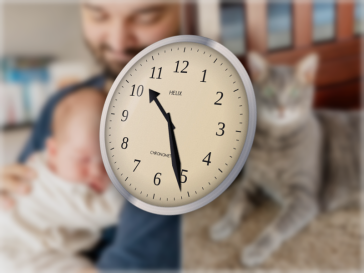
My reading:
**10:26**
